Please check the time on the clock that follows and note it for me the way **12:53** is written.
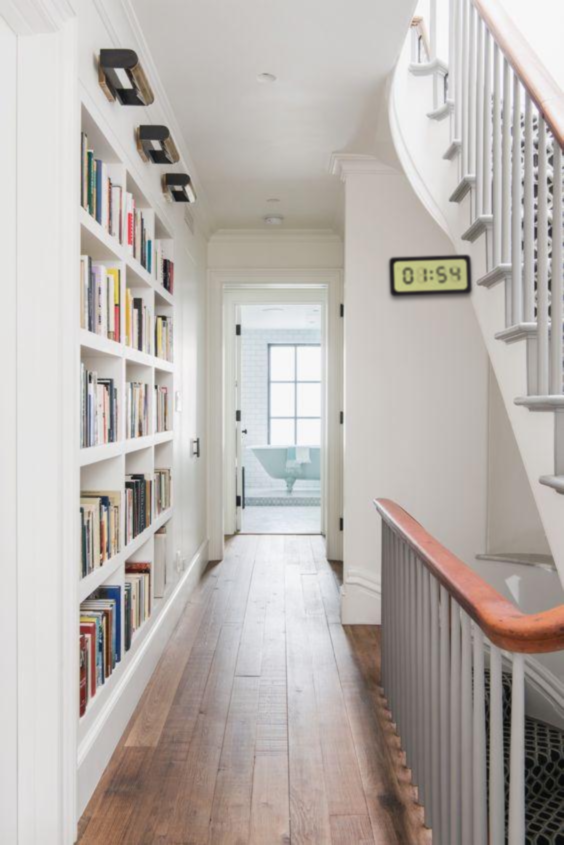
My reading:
**1:54**
